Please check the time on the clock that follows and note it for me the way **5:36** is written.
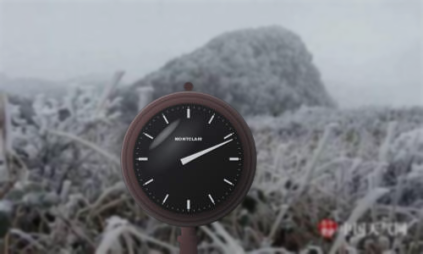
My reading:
**2:11**
